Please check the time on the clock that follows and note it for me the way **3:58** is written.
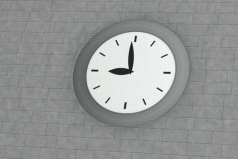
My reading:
**8:59**
